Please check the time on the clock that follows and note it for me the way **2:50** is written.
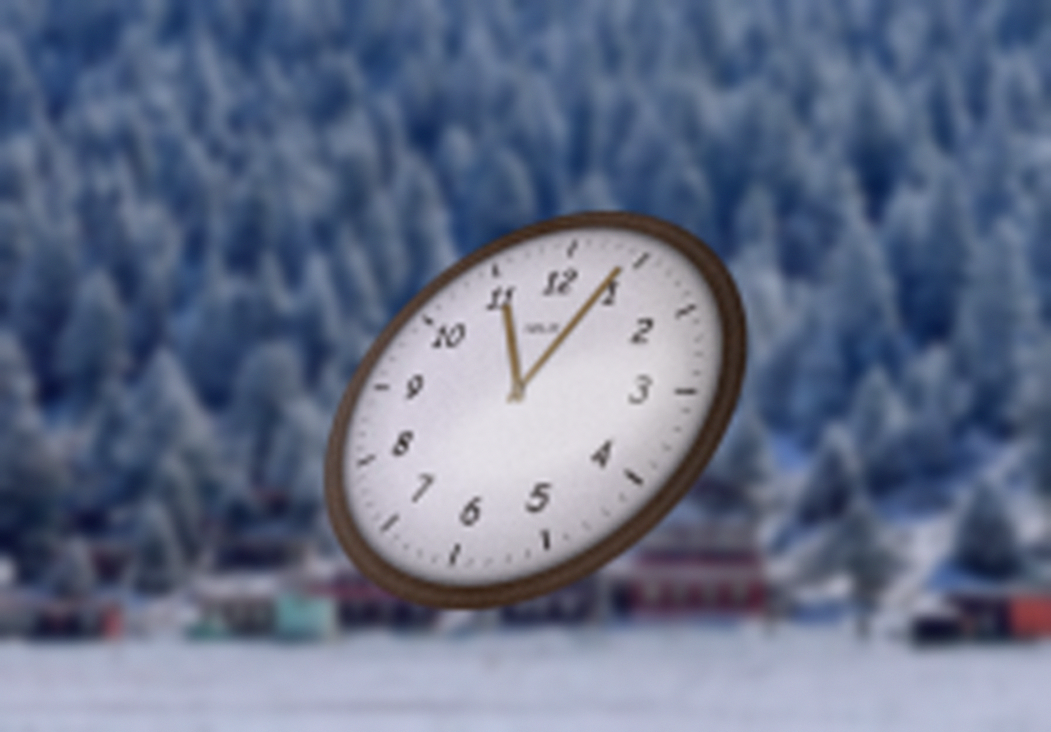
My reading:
**11:04**
